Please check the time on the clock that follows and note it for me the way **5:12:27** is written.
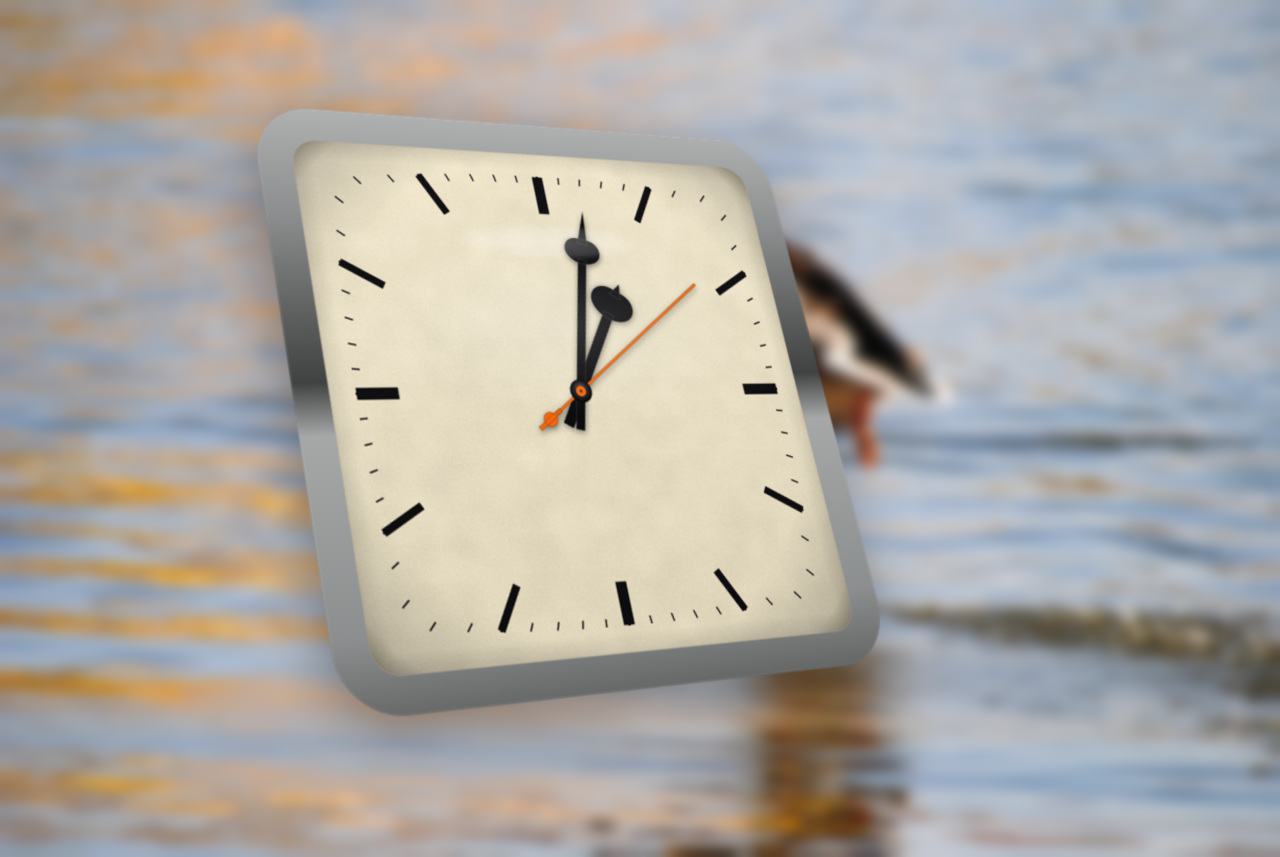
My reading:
**1:02:09**
